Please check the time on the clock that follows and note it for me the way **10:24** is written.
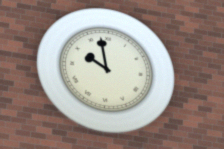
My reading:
**9:58**
